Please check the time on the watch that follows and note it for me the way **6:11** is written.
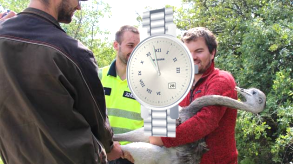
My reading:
**10:58**
